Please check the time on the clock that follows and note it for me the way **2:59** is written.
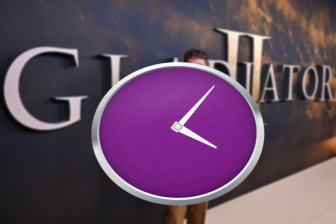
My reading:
**4:06**
